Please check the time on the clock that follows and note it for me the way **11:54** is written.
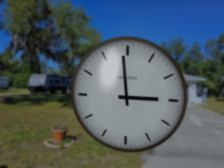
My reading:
**2:59**
